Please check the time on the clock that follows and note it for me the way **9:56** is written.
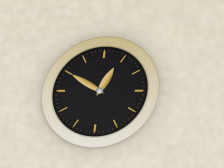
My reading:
**12:50**
